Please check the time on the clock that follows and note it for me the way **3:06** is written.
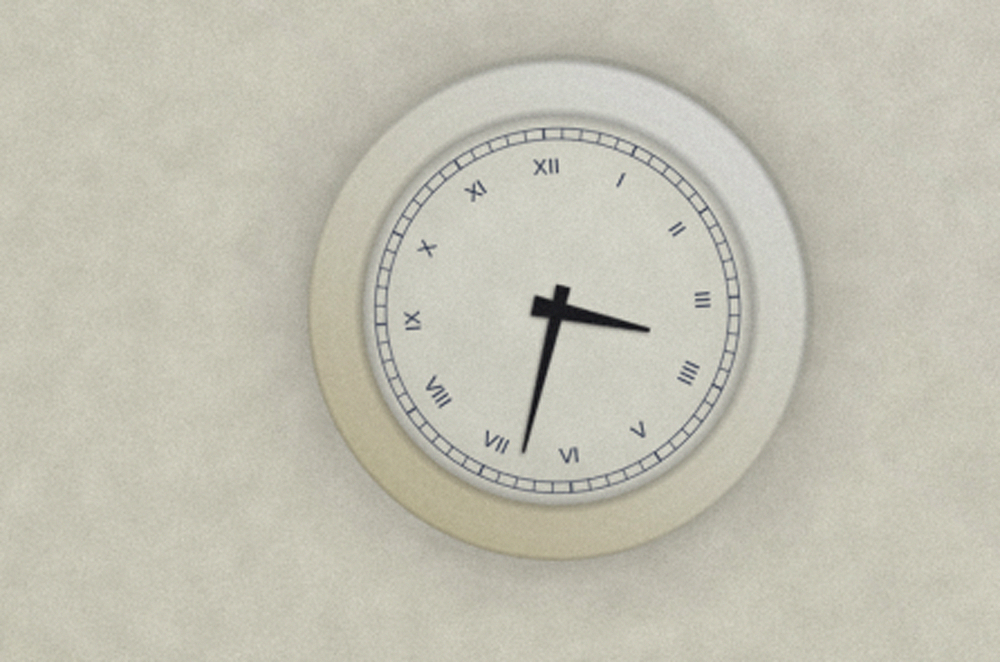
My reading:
**3:33**
